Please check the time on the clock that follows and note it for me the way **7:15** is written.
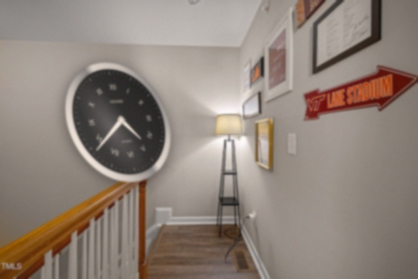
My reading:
**4:39**
